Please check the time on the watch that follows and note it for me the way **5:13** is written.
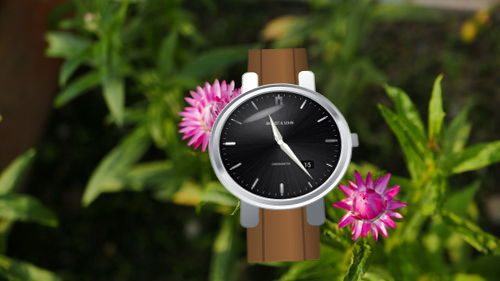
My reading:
**11:24**
